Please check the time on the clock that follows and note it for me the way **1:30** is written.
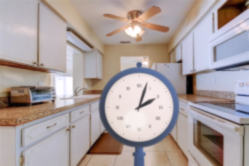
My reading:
**2:03**
